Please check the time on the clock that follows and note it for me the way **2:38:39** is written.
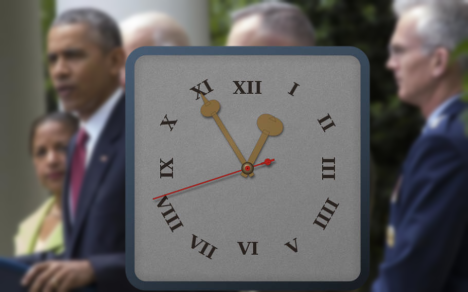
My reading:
**12:54:42**
